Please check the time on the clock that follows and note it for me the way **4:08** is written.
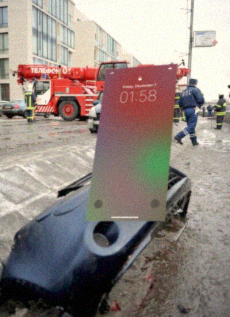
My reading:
**1:58**
